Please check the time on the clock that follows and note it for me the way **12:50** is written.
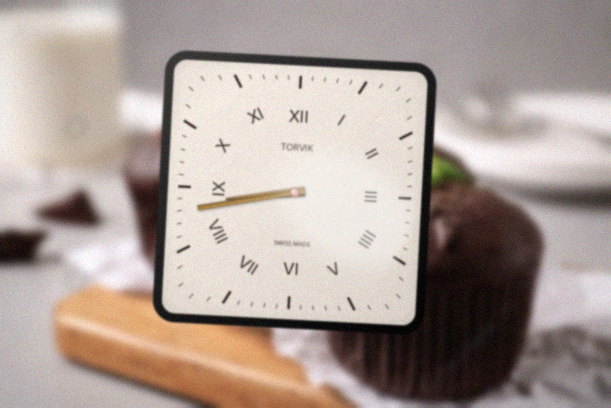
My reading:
**8:43**
